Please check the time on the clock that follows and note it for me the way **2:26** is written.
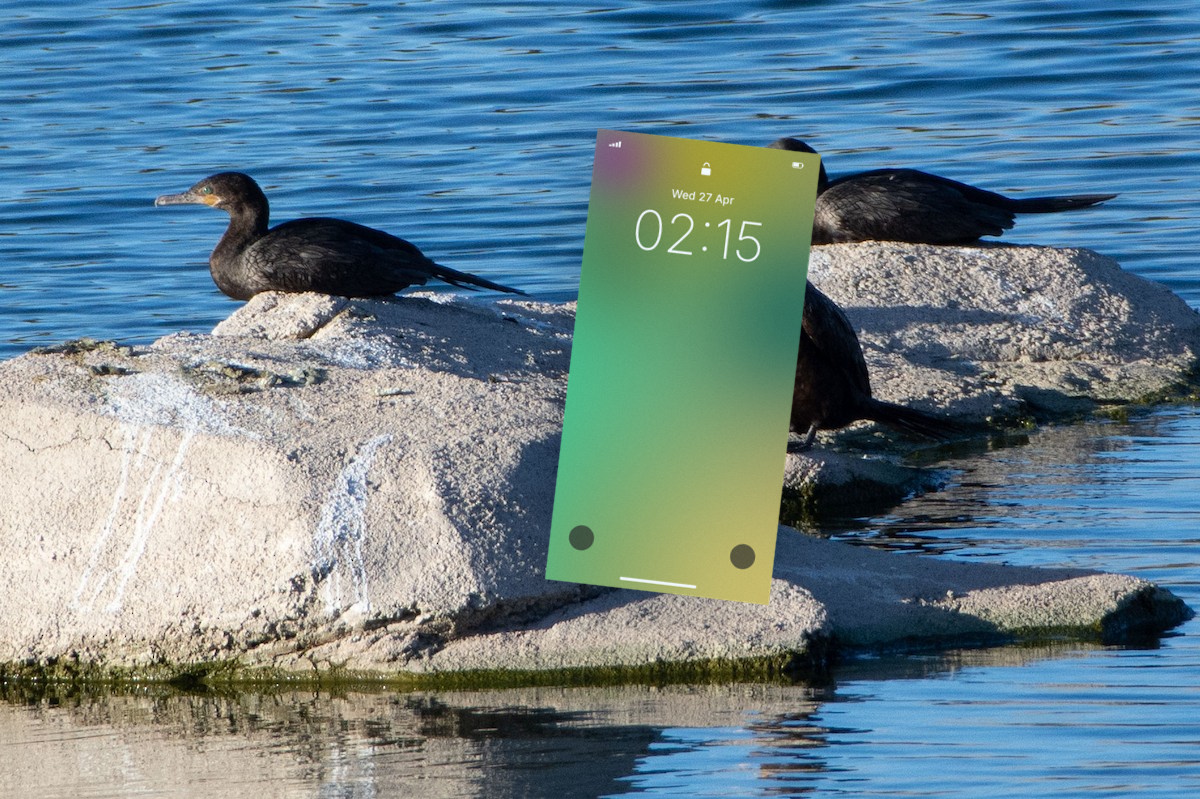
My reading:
**2:15**
